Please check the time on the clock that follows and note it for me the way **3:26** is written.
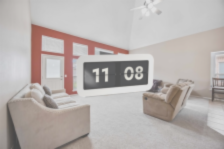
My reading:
**11:08**
